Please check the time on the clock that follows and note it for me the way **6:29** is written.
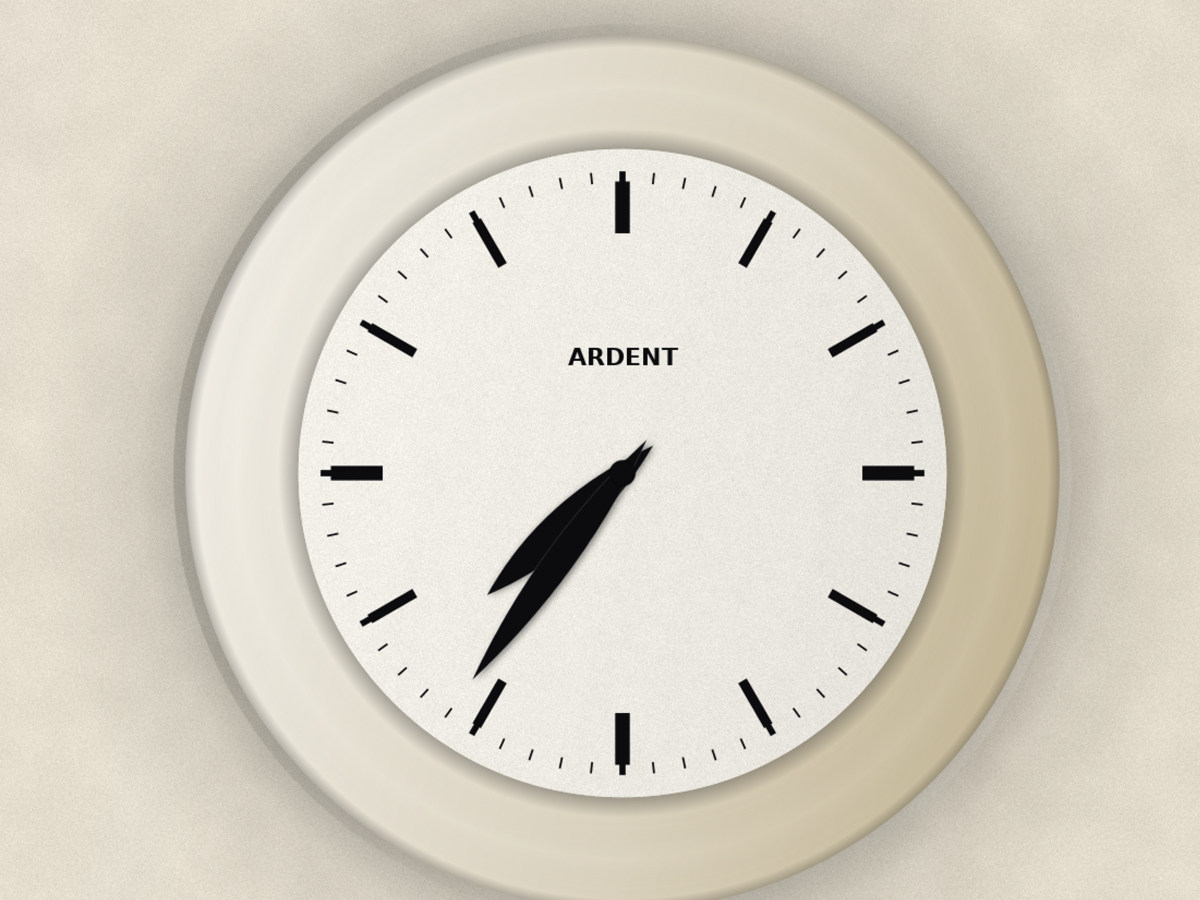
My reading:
**7:36**
